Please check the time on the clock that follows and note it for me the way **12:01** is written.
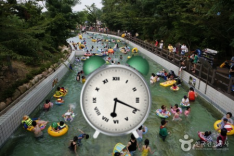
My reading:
**6:19**
